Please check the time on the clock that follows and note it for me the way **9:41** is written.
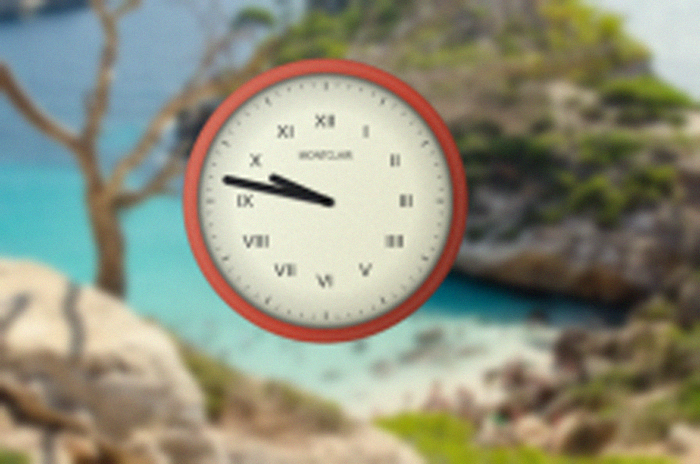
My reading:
**9:47**
